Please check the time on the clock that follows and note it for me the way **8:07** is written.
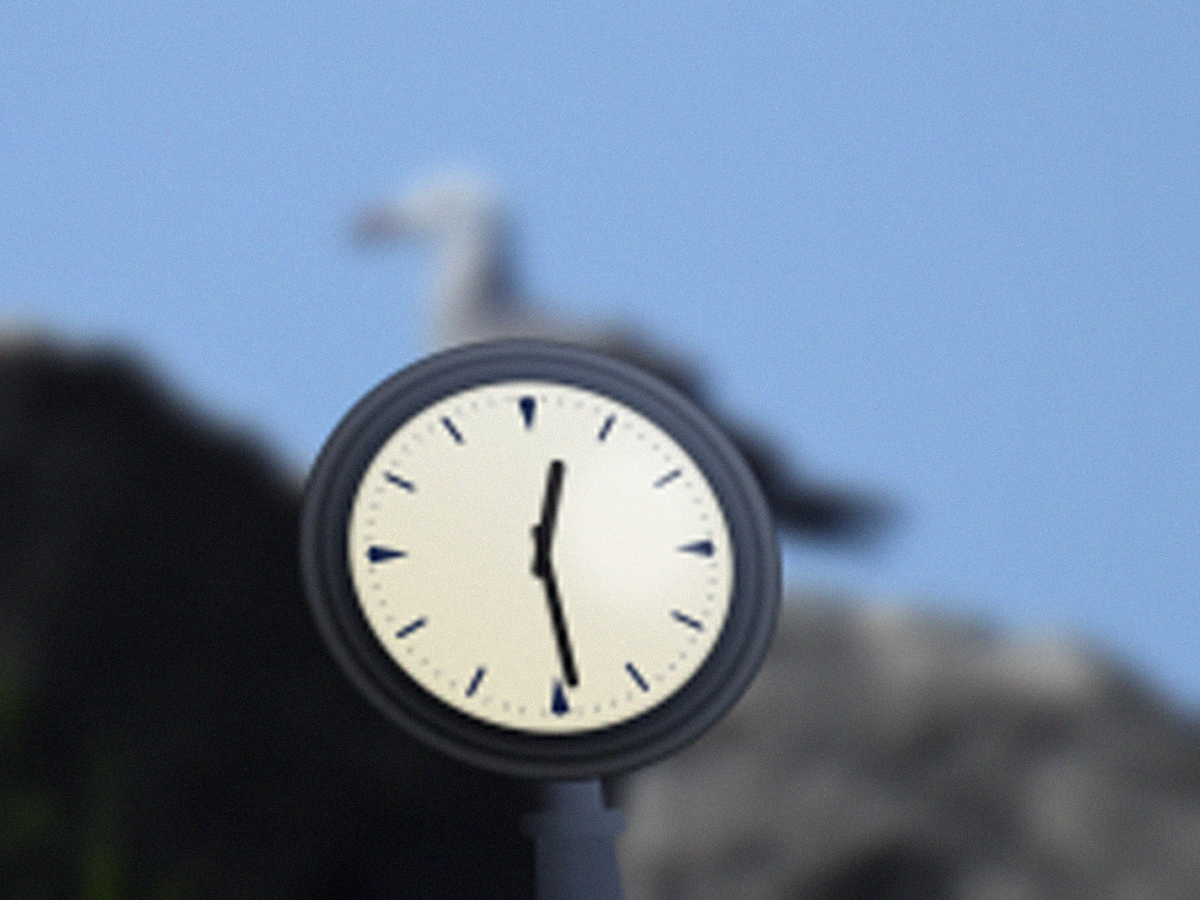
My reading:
**12:29**
